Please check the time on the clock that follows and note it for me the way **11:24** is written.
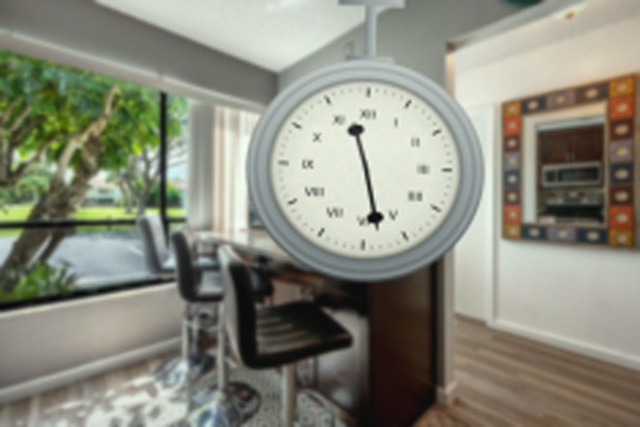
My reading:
**11:28**
